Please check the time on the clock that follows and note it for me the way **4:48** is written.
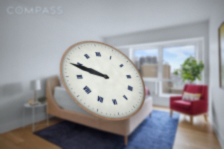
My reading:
**9:49**
